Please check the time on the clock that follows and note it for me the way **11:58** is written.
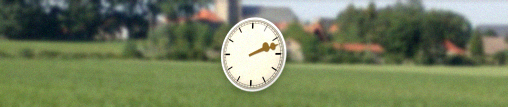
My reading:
**2:12**
